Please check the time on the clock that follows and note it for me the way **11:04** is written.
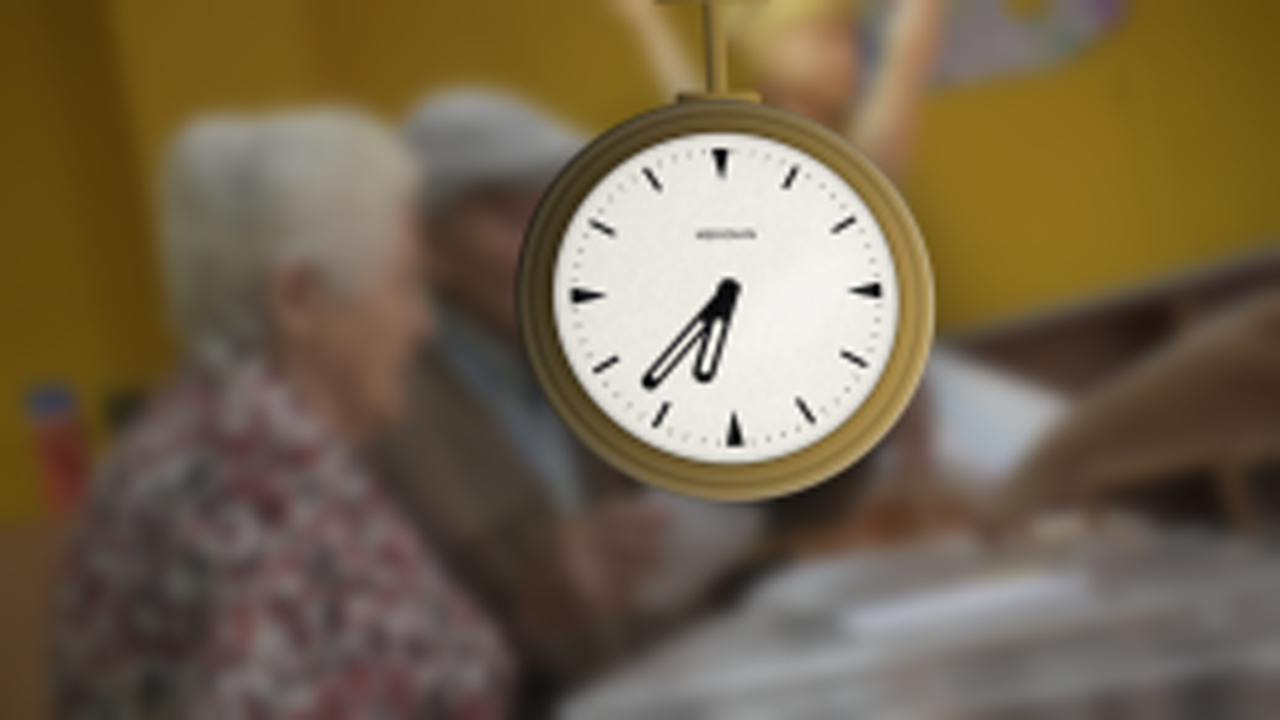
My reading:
**6:37**
